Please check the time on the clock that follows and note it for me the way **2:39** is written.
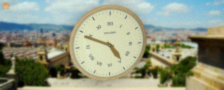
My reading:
**4:49**
